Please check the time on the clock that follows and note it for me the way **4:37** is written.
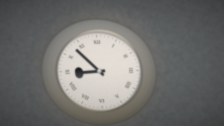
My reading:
**8:53**
